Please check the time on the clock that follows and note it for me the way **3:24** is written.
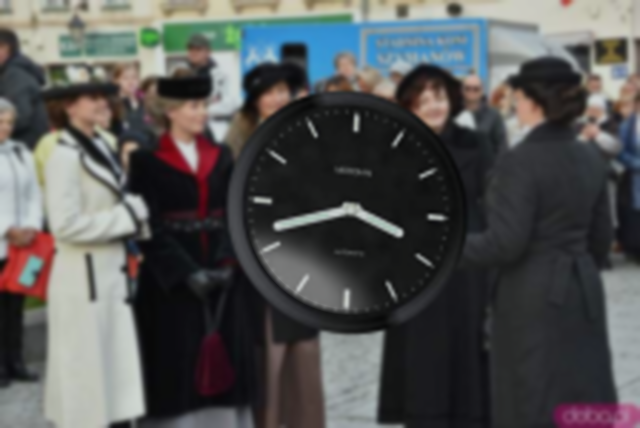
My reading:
**3:42**
